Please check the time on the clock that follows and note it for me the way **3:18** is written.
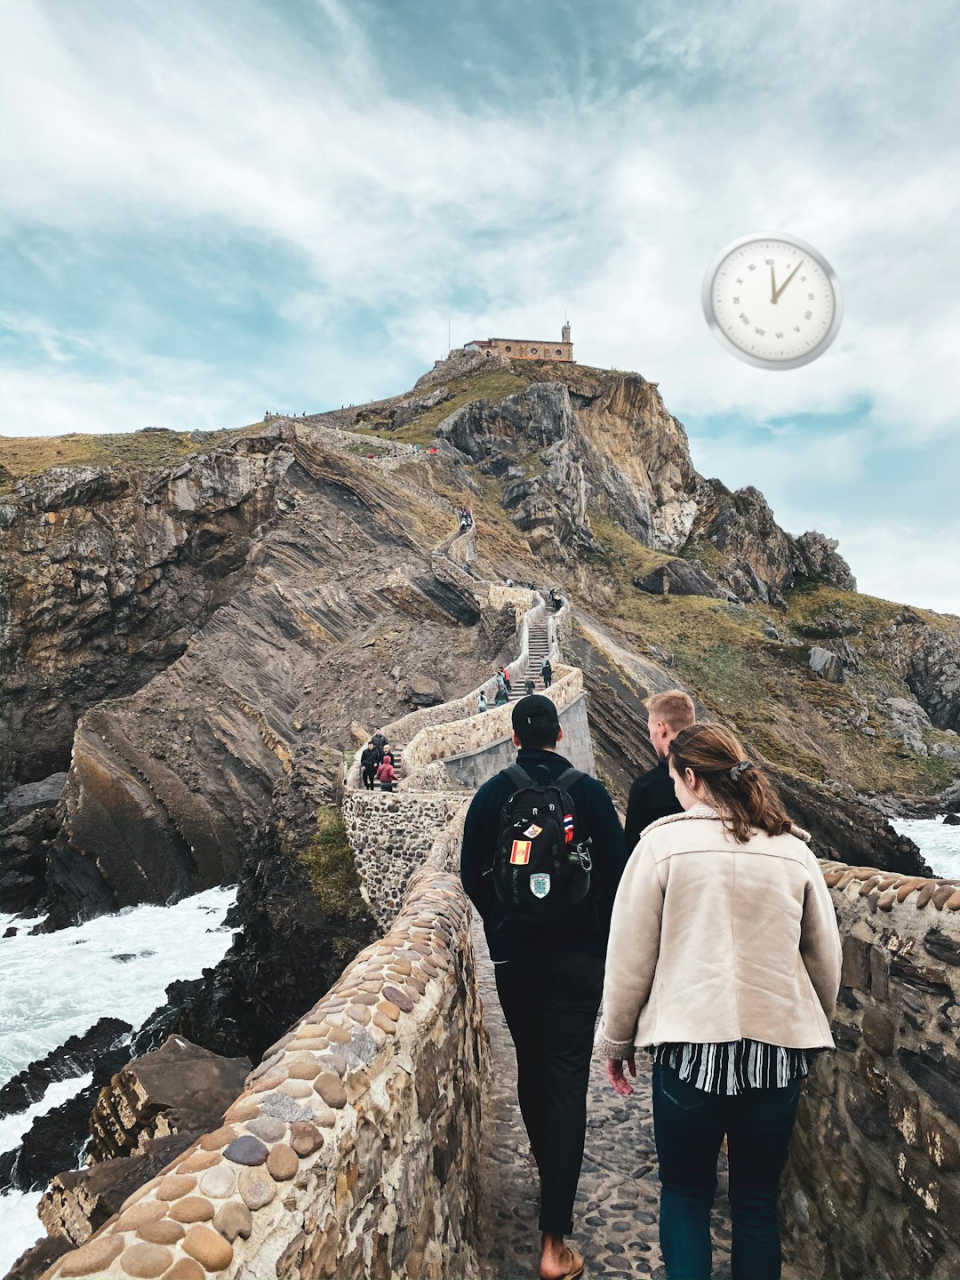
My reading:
**12:07**
